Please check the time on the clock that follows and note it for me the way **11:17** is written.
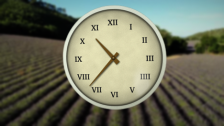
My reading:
**10:37**
